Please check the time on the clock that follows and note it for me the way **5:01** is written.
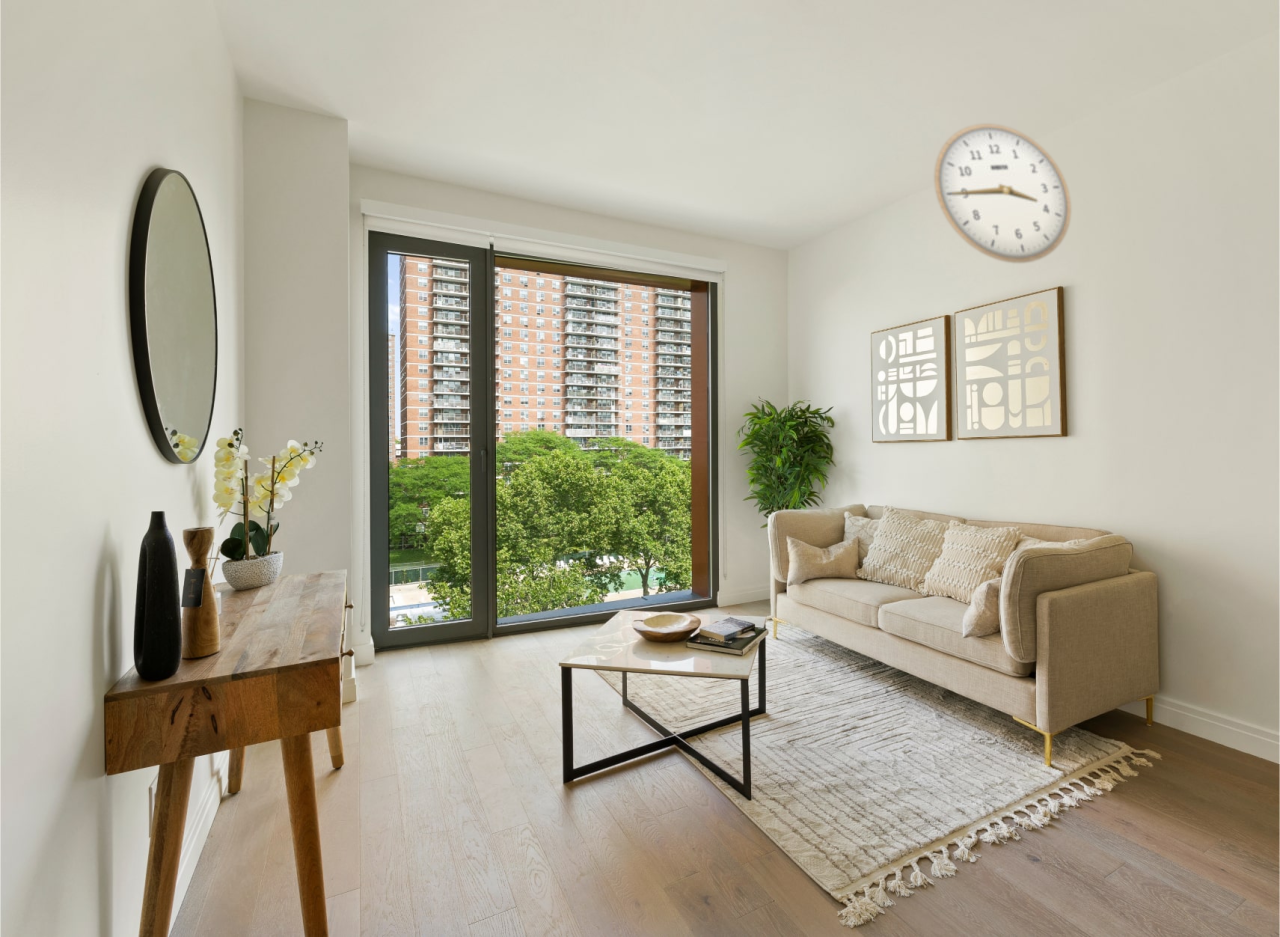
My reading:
**3:45**
